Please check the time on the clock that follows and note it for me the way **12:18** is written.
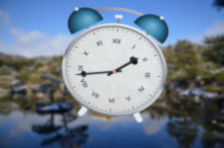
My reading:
**1:43**
